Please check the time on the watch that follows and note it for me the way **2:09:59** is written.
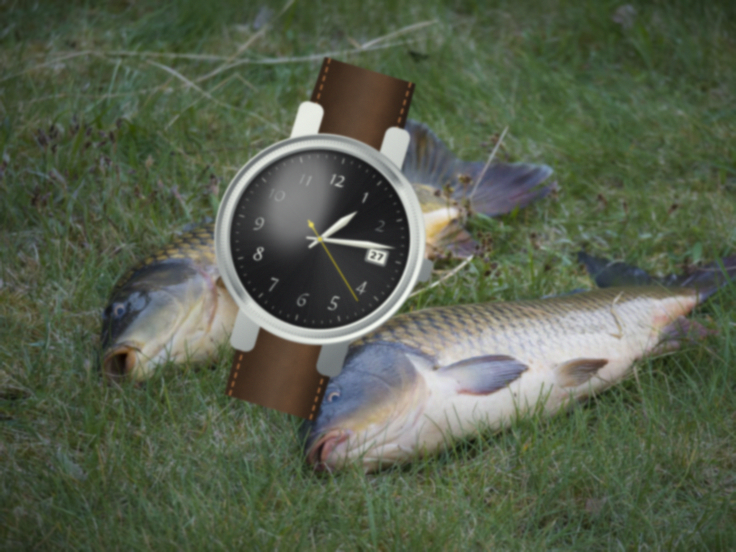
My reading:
**1:13:22**
